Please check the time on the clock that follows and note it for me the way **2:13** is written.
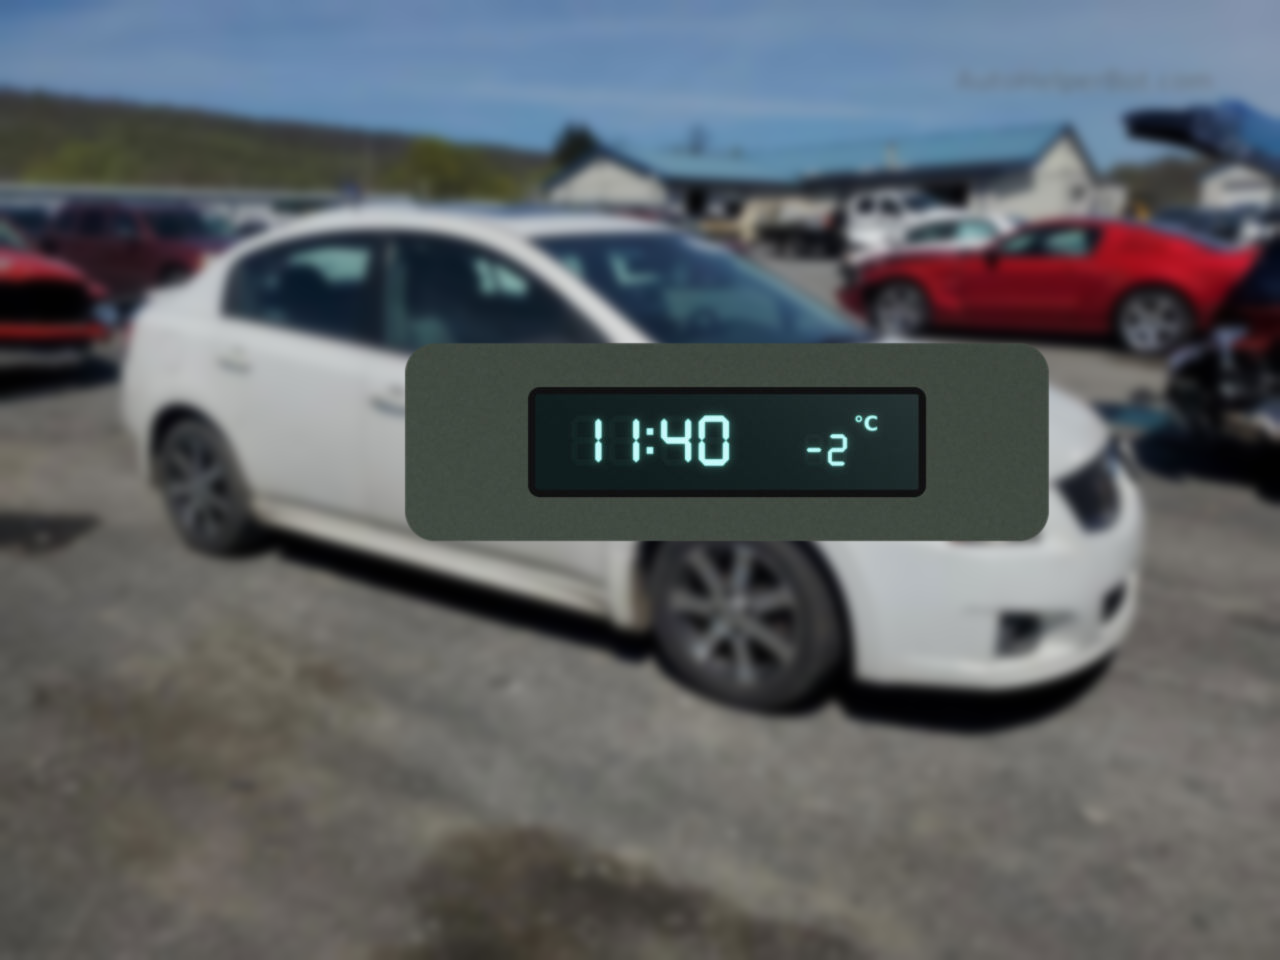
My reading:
**11:40**
